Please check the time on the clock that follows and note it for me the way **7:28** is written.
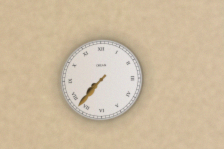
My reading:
**7:37**
